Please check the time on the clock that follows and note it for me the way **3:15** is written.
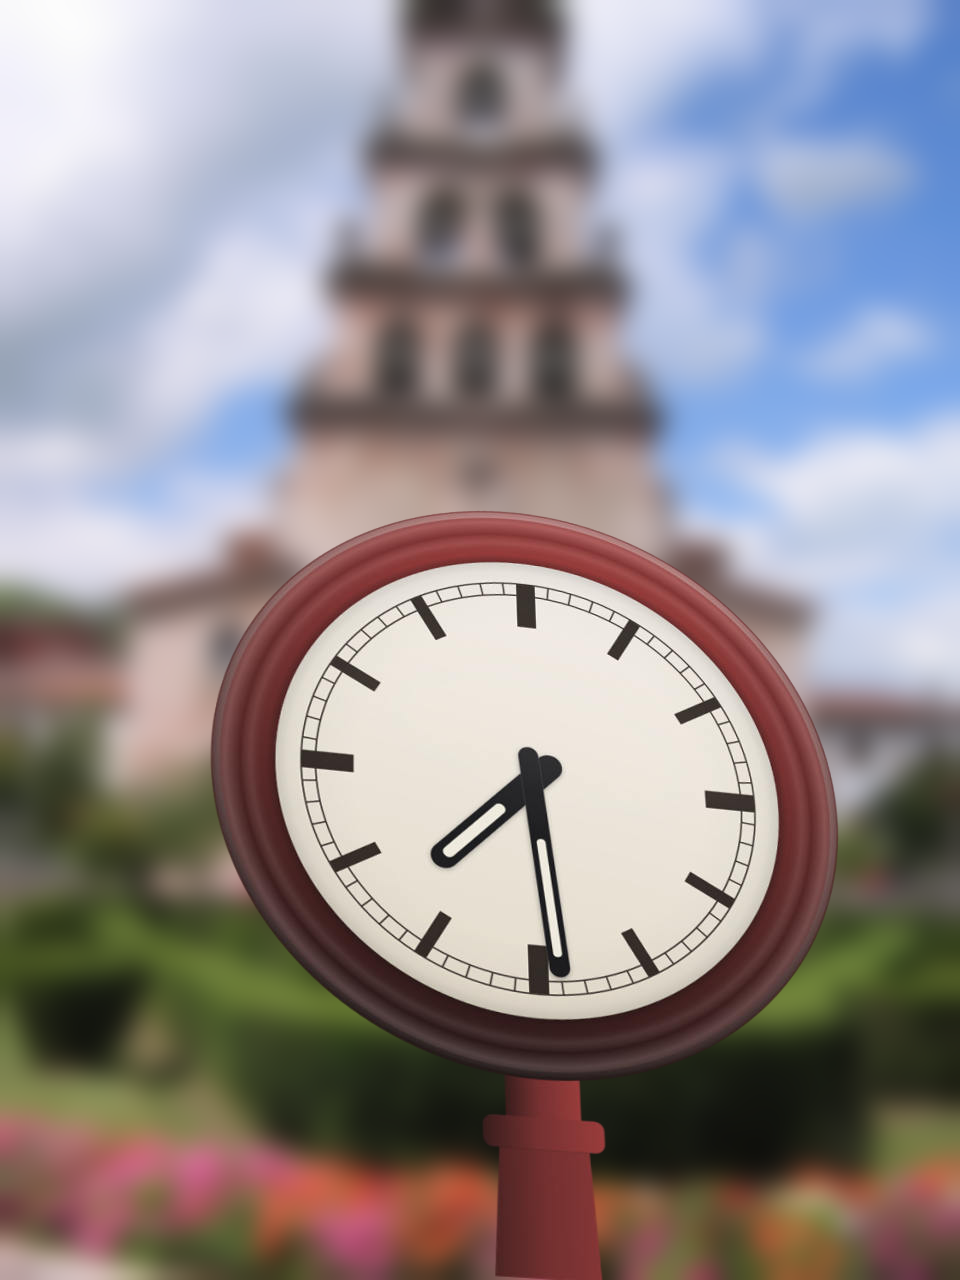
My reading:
**7:29**
